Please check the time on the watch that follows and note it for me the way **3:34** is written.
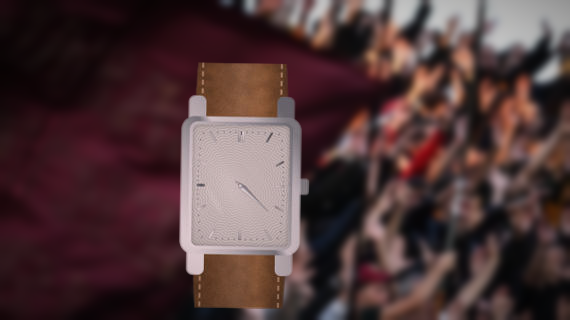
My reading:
**4:22**
